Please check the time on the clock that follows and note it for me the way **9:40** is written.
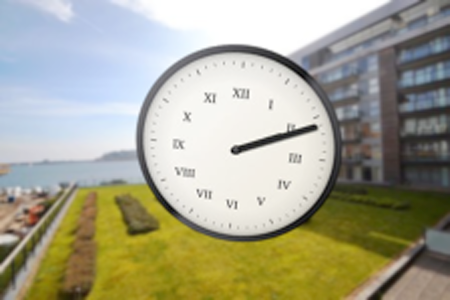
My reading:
**2:11**
